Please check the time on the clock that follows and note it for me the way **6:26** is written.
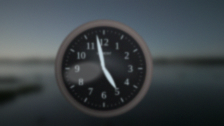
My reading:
**4:58**
